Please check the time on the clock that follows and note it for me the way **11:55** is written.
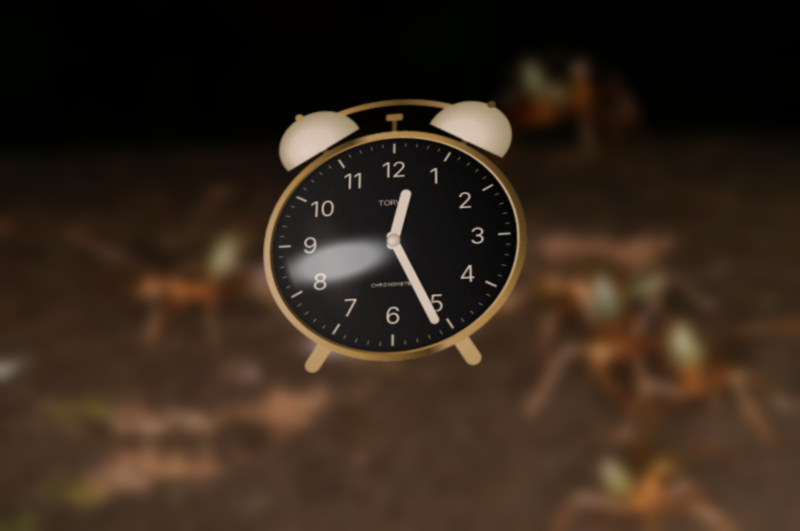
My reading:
**12:26**
